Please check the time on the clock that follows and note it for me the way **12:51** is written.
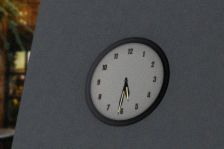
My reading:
**5:31**
